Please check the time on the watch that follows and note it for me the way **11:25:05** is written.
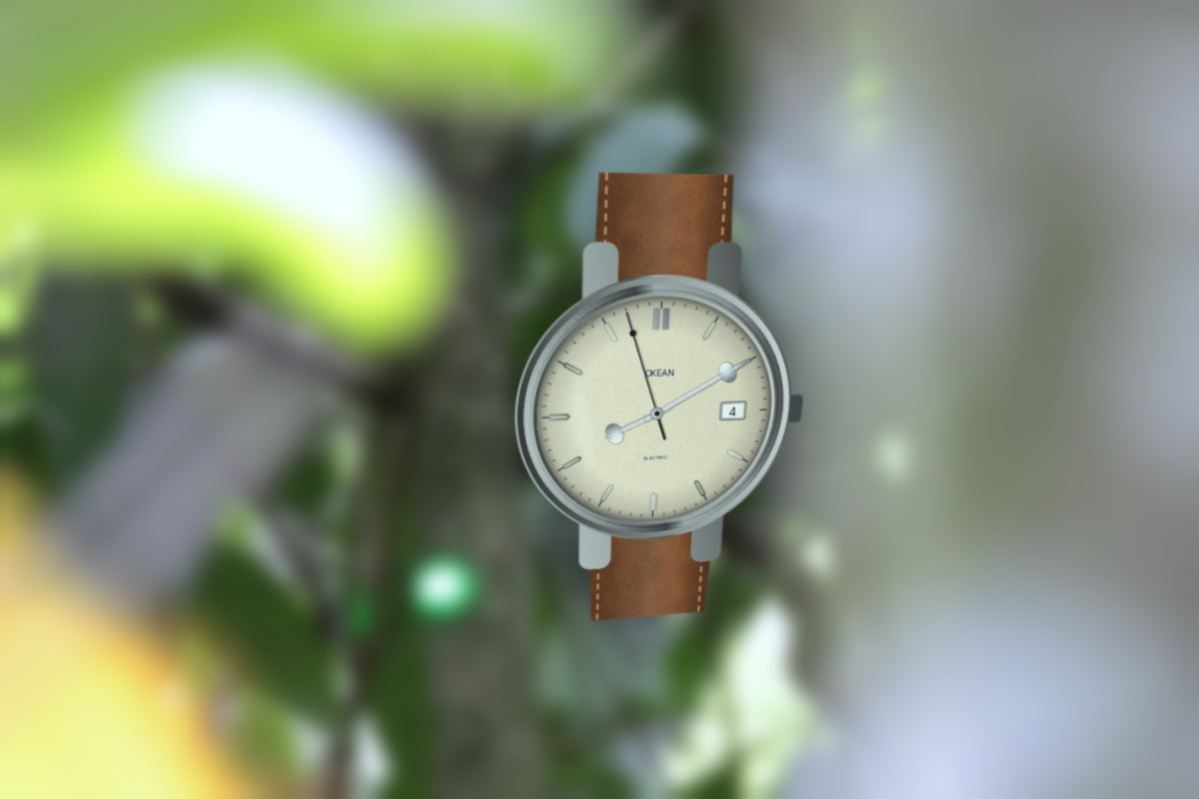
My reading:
**8:09:57**
